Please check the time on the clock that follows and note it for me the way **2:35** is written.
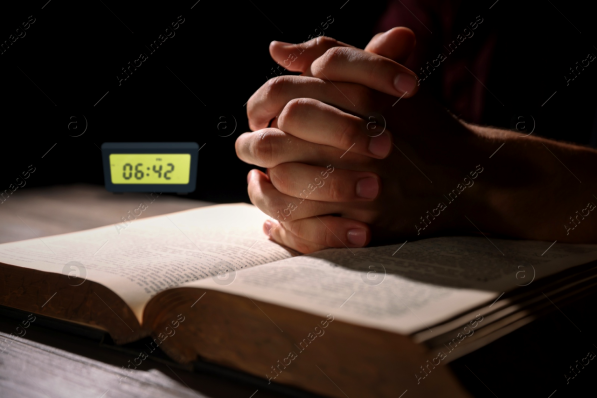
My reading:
**6:42**
